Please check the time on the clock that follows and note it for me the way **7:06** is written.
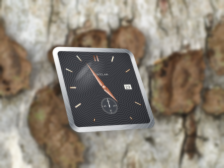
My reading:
**4:56**
